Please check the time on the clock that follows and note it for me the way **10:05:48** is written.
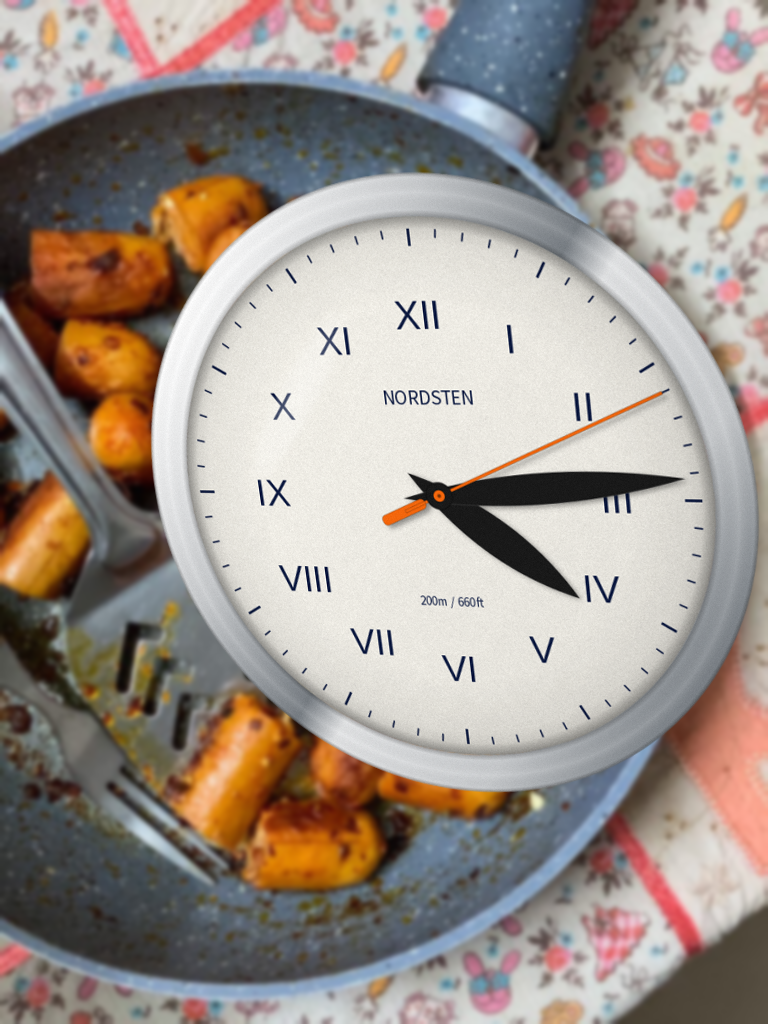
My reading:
**4:14:11**
